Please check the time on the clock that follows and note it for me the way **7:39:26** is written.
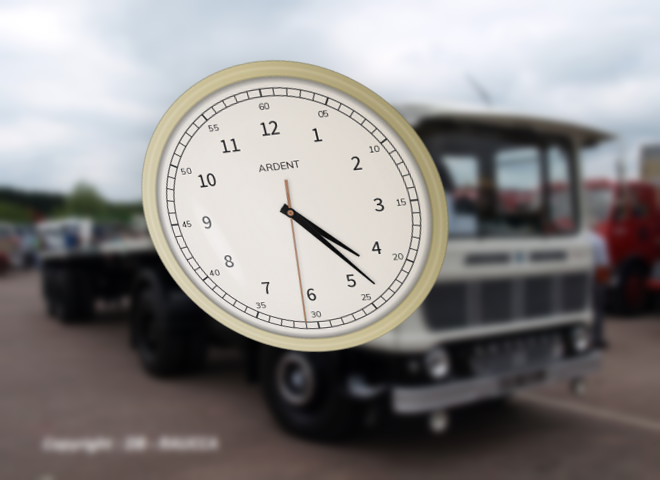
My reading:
**4:23:31**
